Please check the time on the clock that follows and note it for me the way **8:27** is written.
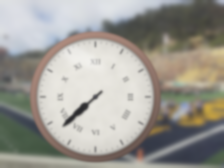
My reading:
**7:38**
